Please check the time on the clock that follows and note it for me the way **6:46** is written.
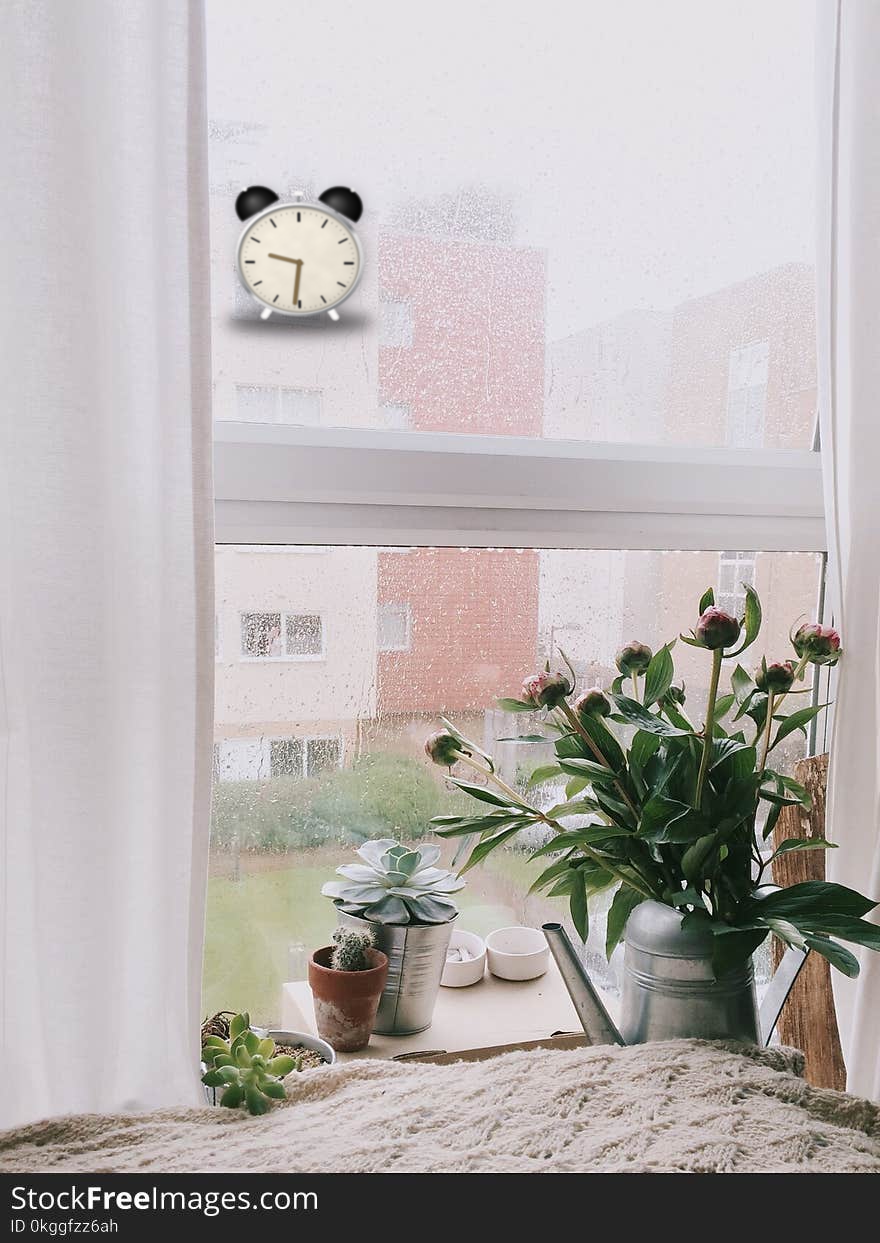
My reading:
**9:31**
